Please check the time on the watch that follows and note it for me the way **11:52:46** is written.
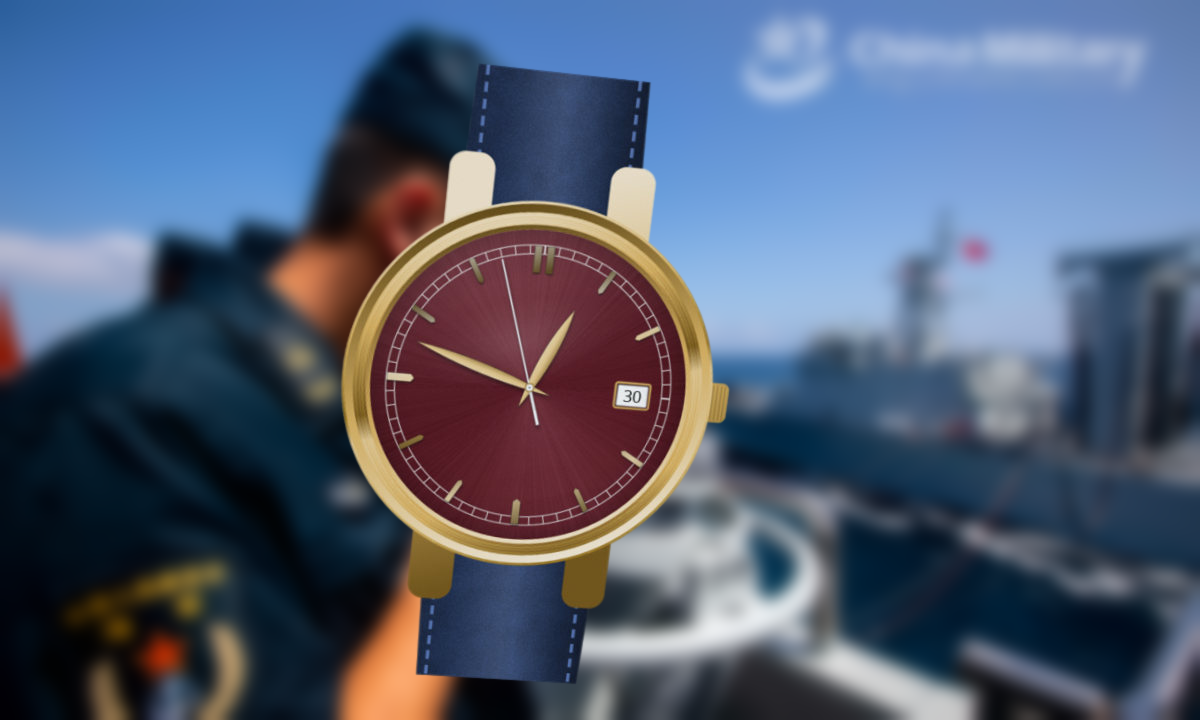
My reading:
**12:47:57**
